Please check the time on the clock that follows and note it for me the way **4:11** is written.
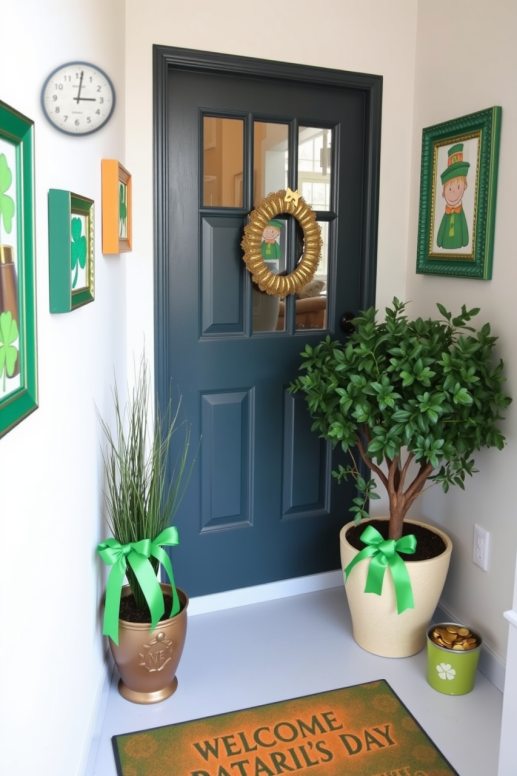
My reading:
**3:01**
